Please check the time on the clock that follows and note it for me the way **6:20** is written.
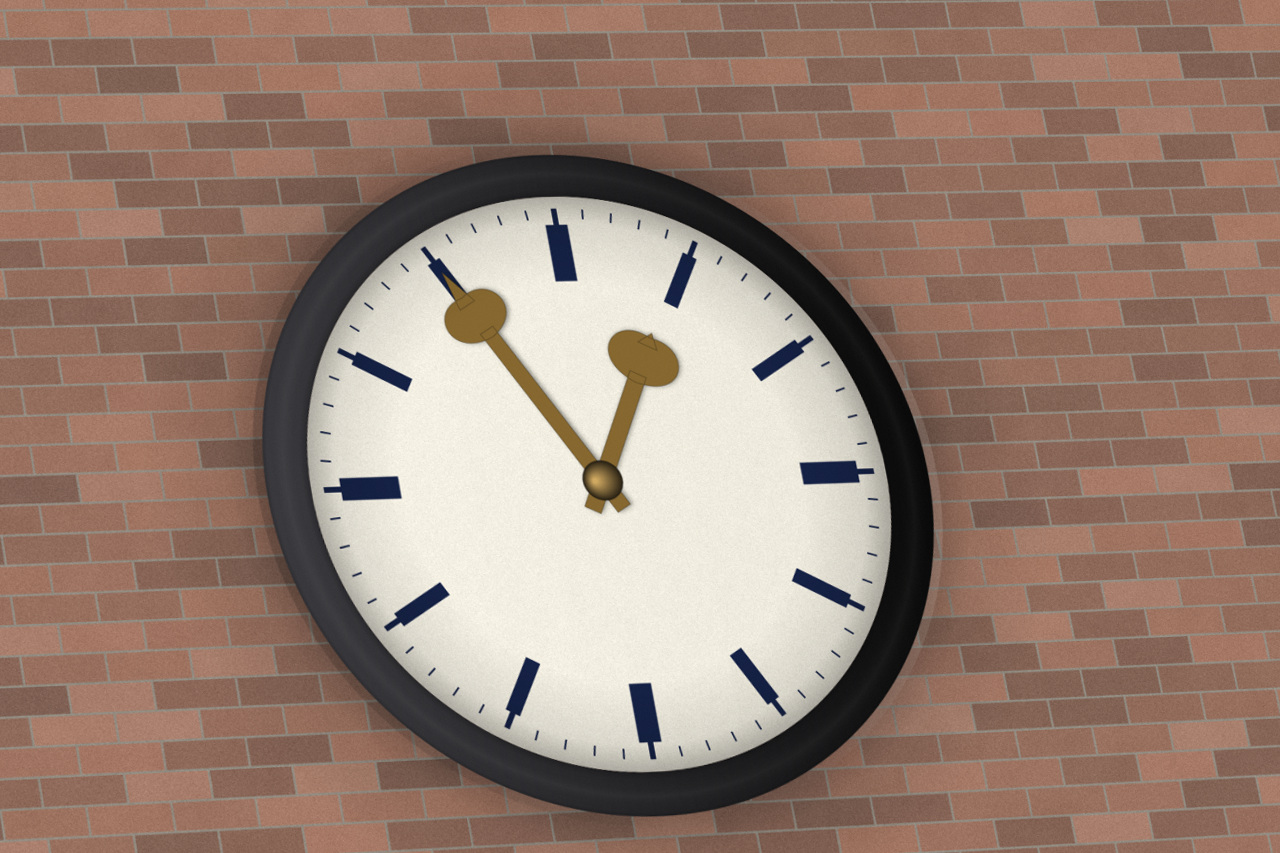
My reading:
**12:55**
